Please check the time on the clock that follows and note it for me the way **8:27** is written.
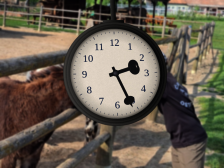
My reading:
**2:26**
